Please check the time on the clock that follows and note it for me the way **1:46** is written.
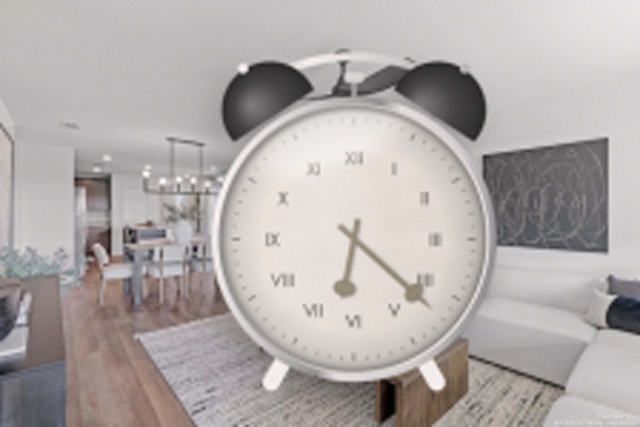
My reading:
**6:22**
